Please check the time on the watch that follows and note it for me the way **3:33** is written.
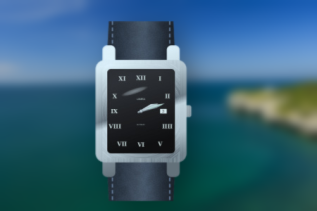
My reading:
**2:12**
